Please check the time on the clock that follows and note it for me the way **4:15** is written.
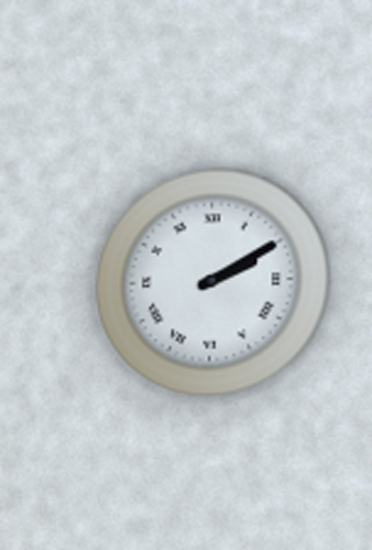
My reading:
**2:10**
